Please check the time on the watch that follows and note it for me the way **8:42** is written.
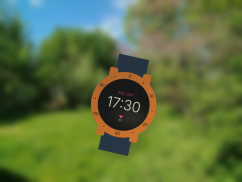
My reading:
**17:30**
